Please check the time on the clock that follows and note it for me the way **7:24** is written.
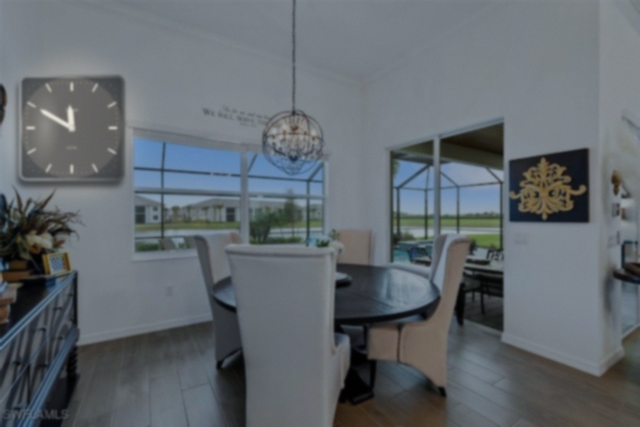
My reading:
**11:50**
